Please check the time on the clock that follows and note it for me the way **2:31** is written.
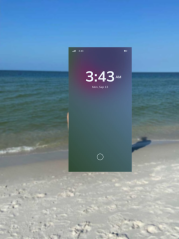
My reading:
**3:43**
